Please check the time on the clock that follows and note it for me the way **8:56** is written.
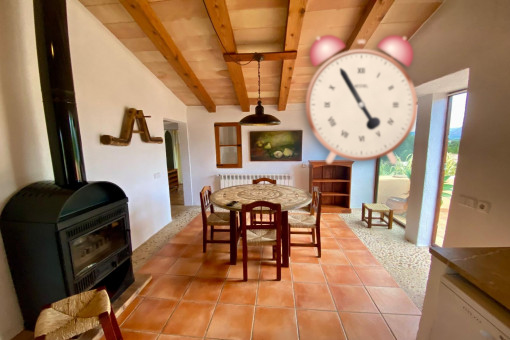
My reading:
**4:55**
